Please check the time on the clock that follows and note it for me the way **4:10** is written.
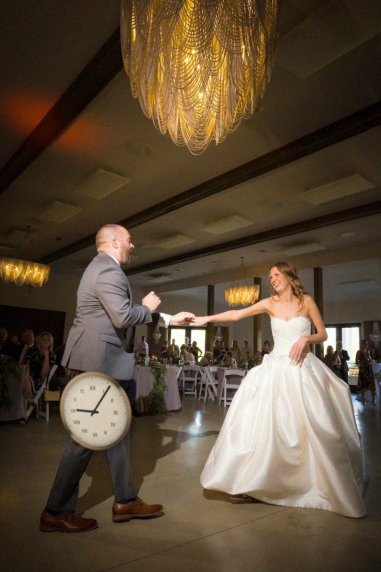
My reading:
**9:06**
